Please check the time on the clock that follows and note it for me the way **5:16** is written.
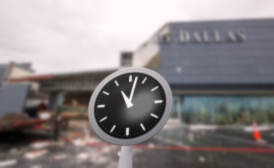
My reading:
**11:02**
